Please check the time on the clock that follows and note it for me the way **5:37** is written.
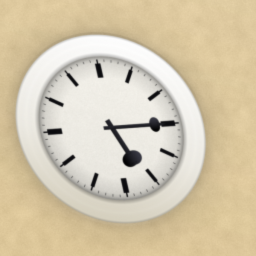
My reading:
**5:15**
